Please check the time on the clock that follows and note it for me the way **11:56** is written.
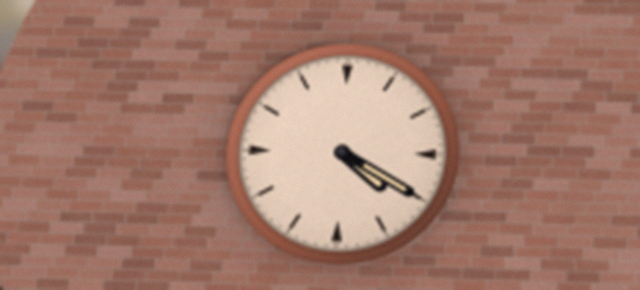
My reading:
**4:20**
